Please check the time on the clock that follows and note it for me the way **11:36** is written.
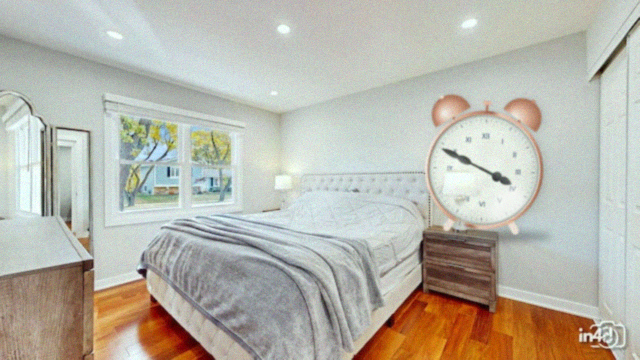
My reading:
**3:49**
